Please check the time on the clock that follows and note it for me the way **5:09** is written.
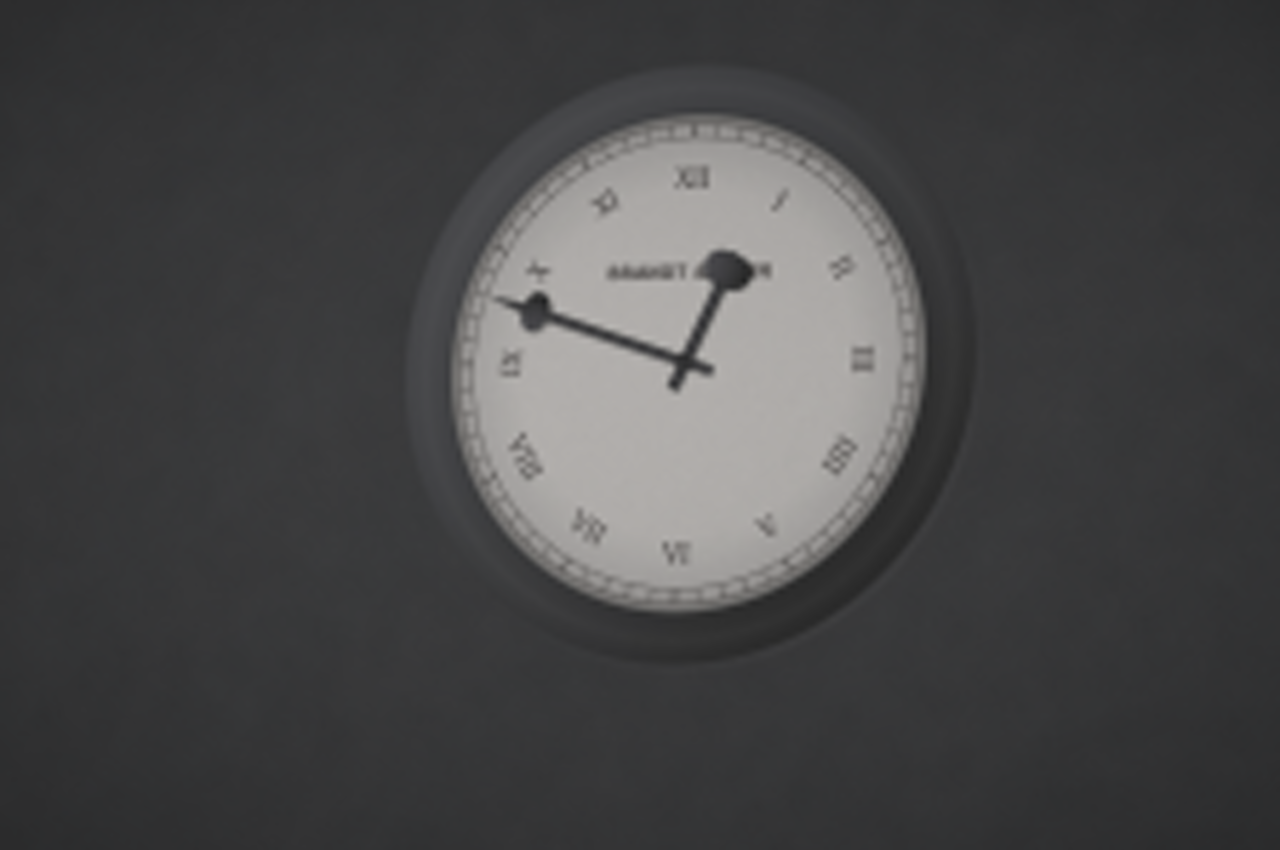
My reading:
**12:48**
